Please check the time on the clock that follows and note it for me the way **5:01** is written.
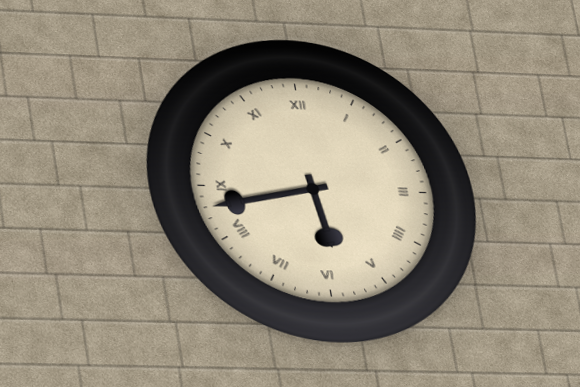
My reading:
**5:43**
